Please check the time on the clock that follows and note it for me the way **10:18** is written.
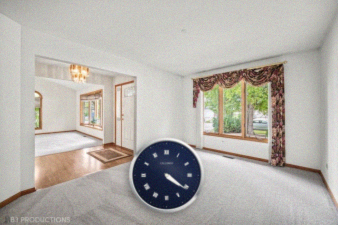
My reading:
**4:21**
